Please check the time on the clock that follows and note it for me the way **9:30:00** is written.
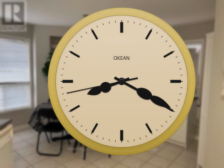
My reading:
**8:19:43**
